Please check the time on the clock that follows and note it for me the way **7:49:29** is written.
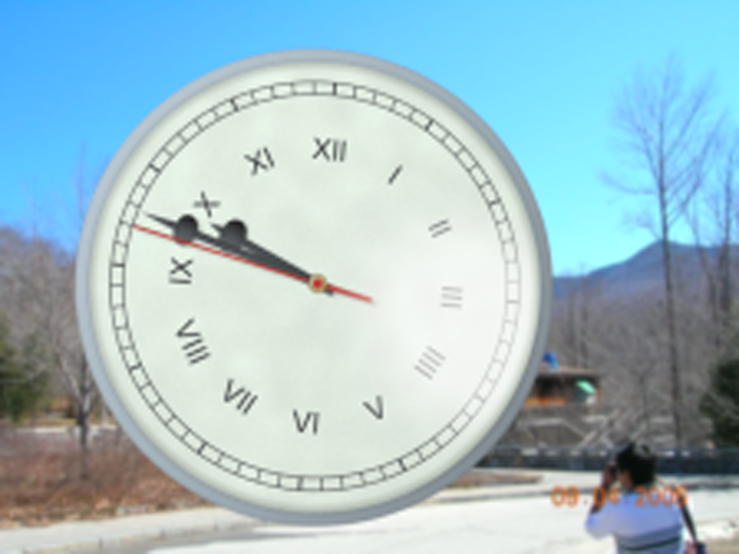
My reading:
**9:47:47**
